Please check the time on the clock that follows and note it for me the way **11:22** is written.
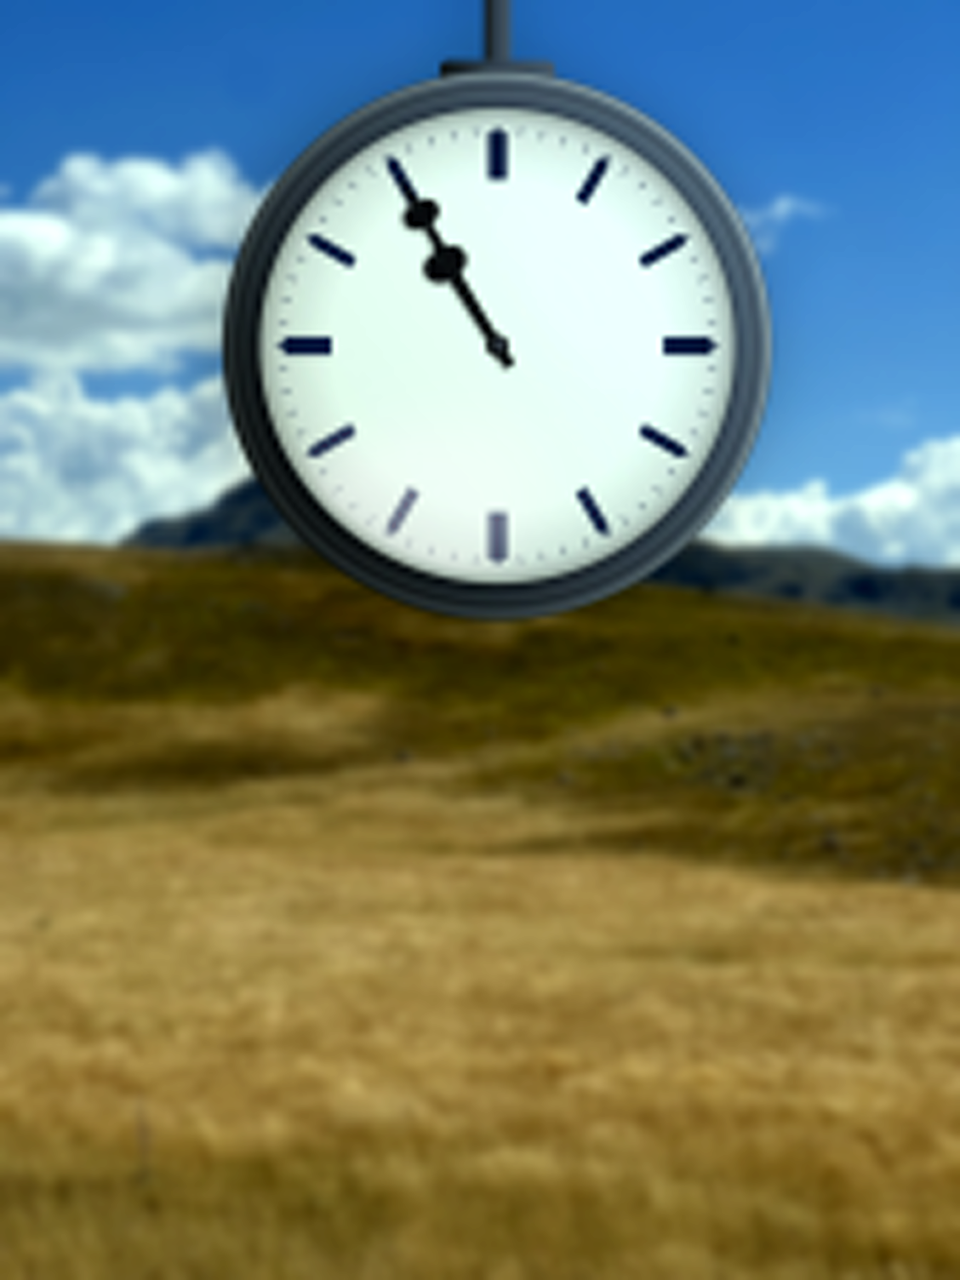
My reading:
**10:55**
